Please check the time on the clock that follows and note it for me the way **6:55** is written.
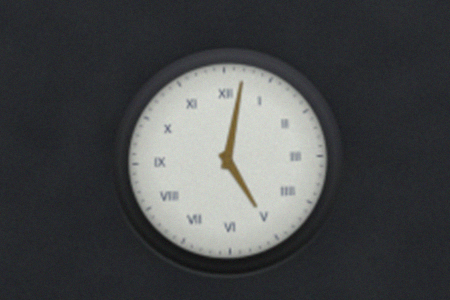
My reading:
**5:02**
